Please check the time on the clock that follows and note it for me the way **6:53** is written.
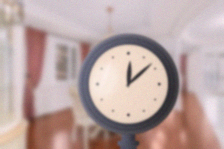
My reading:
**12:08**
